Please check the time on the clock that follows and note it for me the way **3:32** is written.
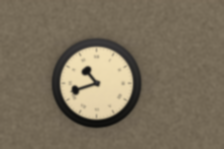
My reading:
**10:42**
